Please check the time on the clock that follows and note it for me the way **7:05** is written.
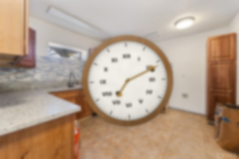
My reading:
**7:11**
